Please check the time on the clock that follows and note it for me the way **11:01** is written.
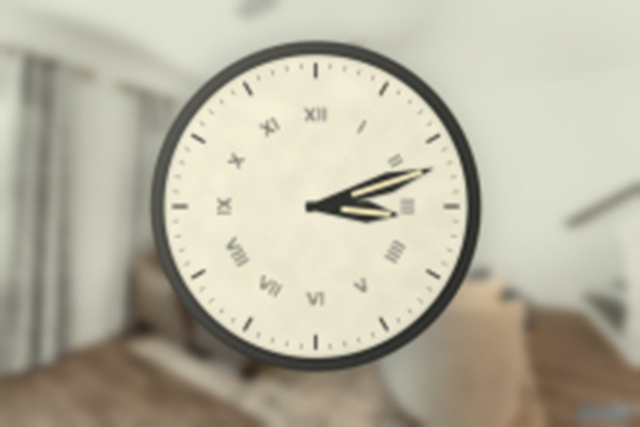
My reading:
**3:12**
